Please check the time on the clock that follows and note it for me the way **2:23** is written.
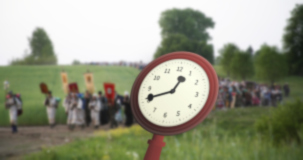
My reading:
**12:41**
